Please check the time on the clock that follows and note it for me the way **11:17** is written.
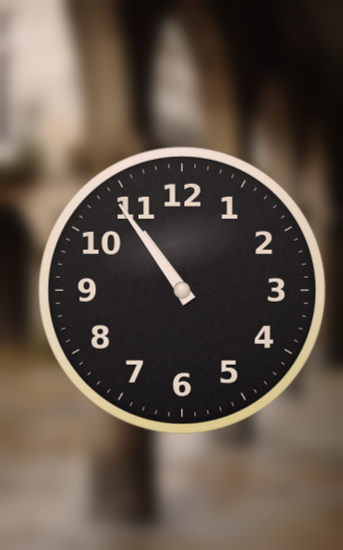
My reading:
**10:54**
